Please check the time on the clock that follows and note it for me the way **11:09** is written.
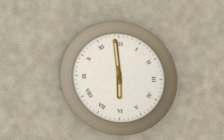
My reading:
**5:59**
